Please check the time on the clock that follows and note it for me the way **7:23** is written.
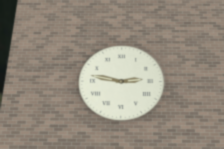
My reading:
**2:47**
